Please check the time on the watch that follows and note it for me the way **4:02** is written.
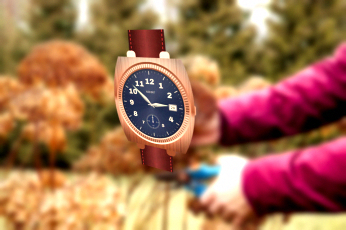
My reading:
**2:52**
